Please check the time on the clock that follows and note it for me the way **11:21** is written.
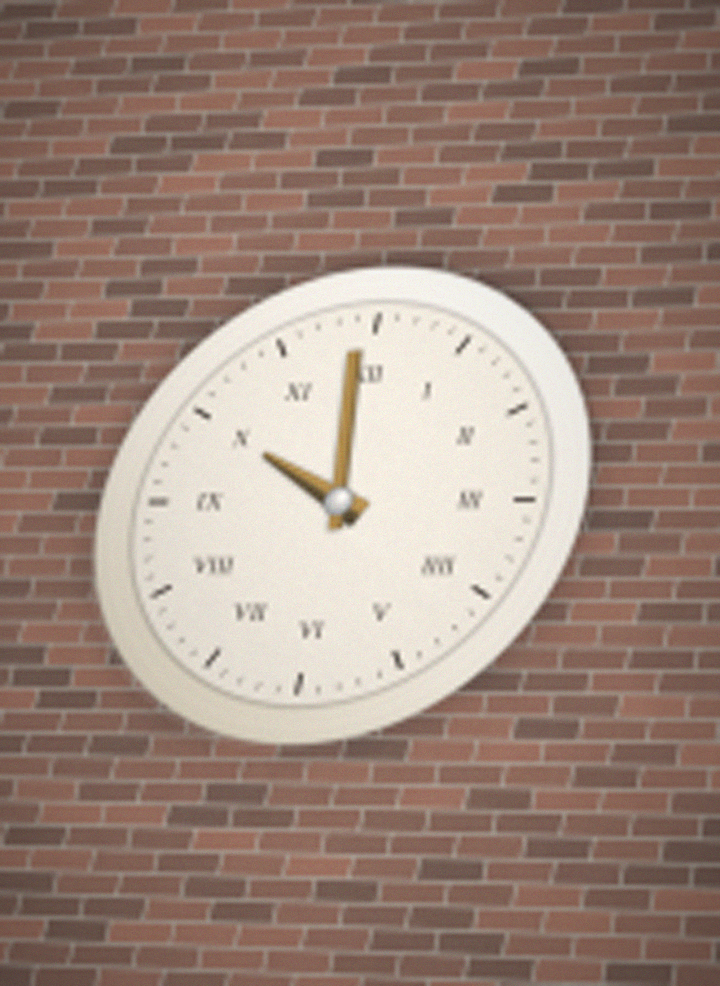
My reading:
**9:59**
